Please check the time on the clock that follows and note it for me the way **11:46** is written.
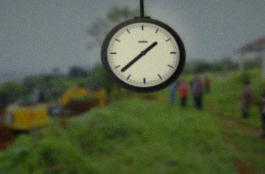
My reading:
**1:38**
